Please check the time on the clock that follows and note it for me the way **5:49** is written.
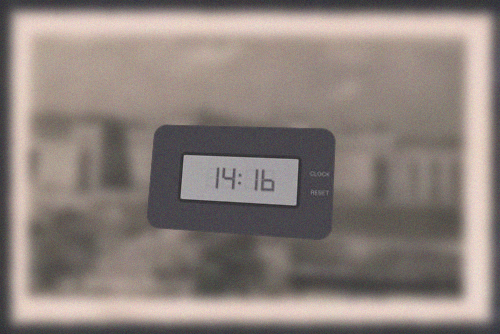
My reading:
**14:16**
